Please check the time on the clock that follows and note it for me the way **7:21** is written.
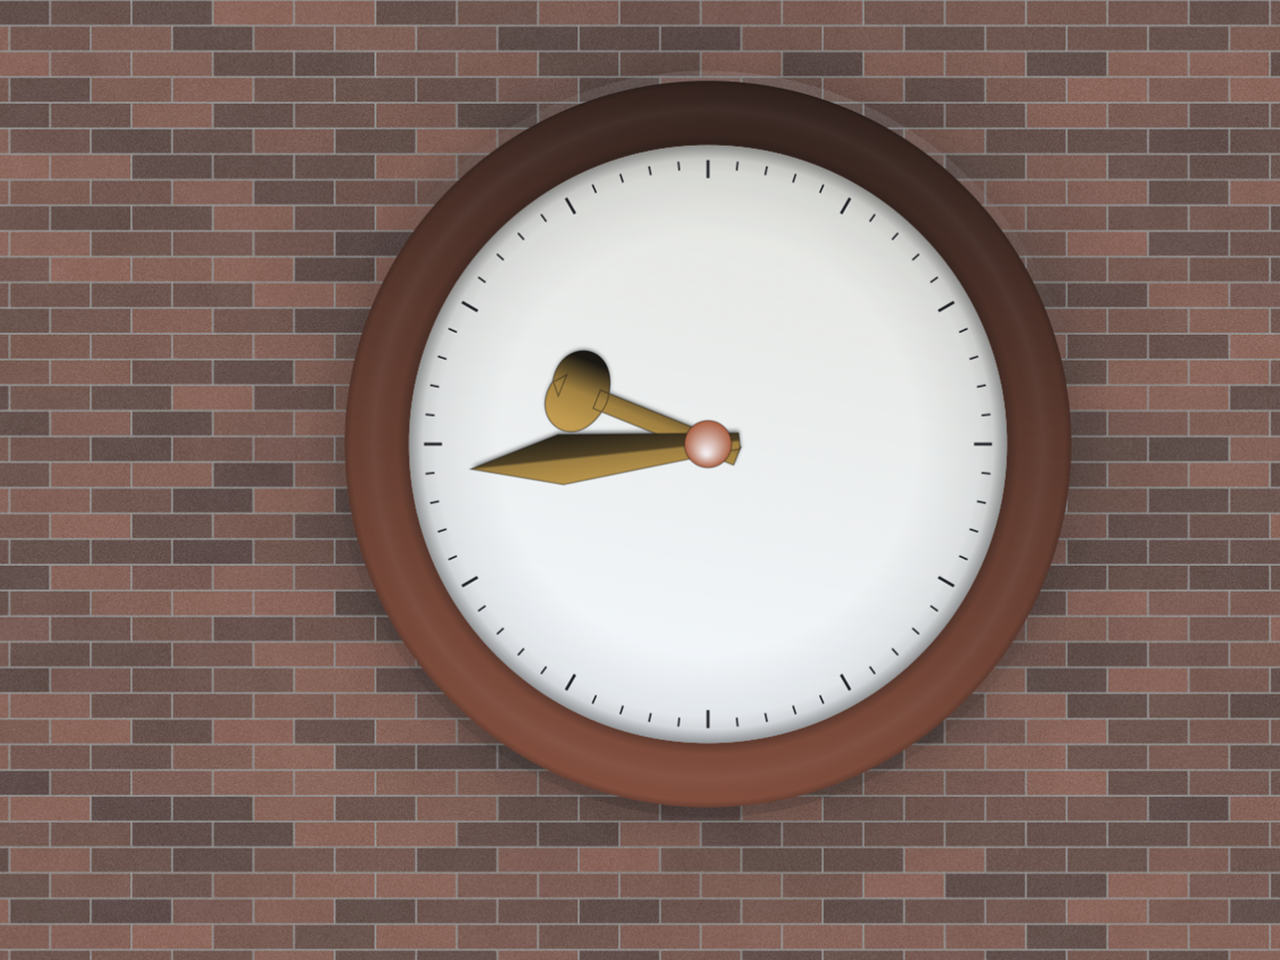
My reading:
**9:44**
